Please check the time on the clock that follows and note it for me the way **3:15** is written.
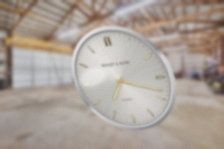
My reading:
**7:18**
